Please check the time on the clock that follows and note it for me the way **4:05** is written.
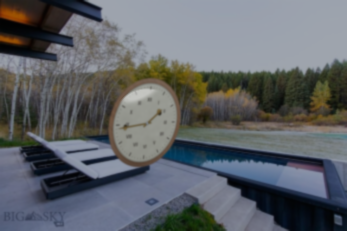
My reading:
**1:44**
